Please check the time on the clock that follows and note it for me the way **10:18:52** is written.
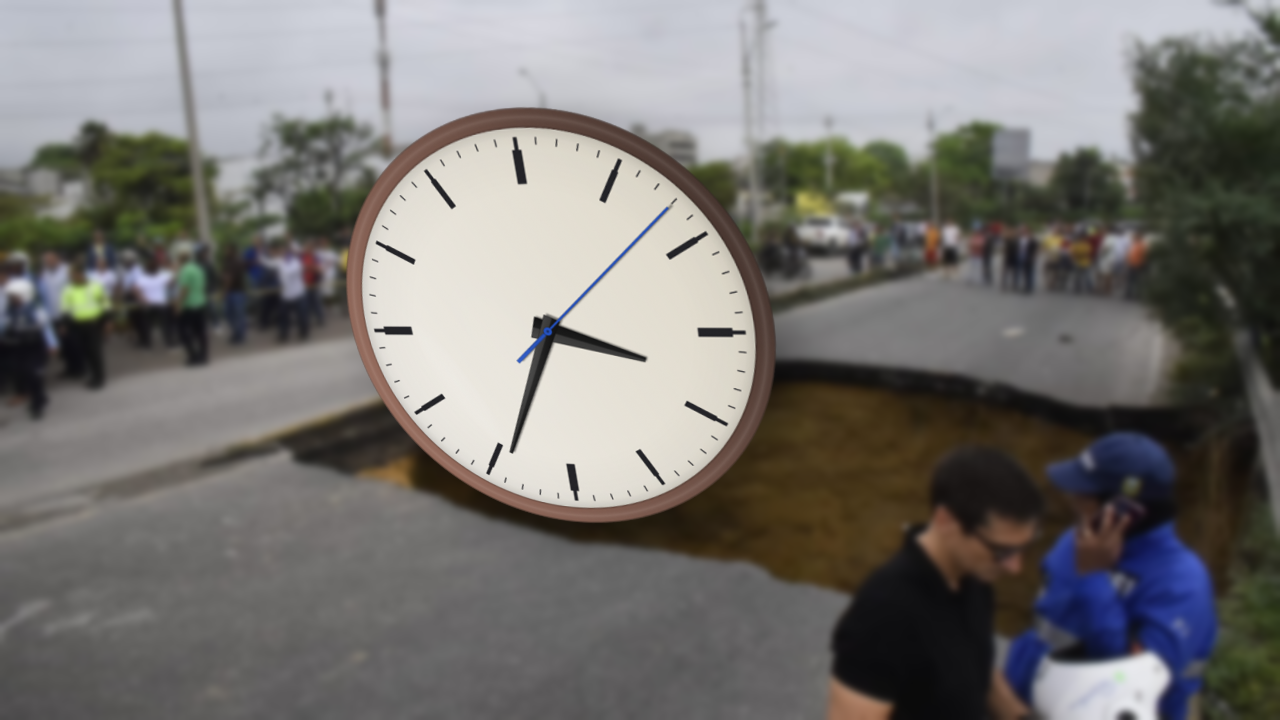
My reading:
**3:34:08**
